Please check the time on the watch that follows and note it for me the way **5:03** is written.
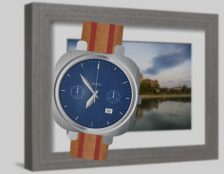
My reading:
**6:53**
